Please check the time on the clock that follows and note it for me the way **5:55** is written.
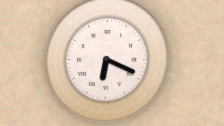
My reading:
**6:19**
